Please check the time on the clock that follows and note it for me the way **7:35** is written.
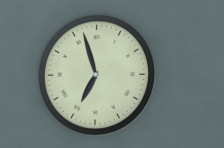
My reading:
**6:57**
